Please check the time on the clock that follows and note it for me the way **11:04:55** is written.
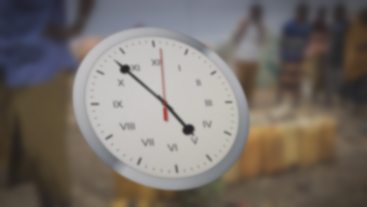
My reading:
**4:53:01**
